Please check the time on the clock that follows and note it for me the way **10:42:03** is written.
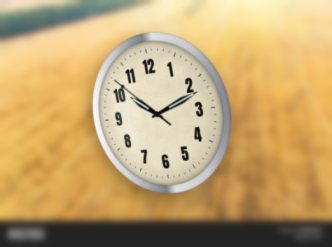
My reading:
**10:11:52**
